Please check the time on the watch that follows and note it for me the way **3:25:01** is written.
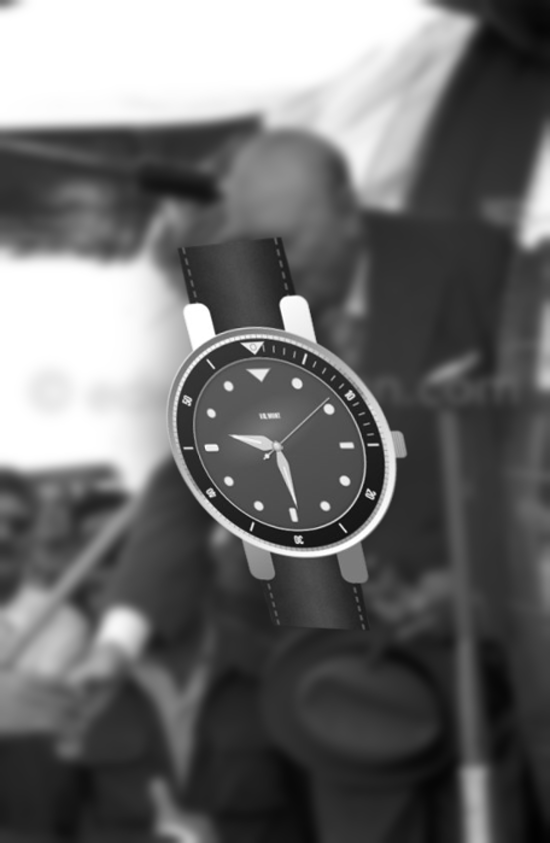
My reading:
**9:29:09**
